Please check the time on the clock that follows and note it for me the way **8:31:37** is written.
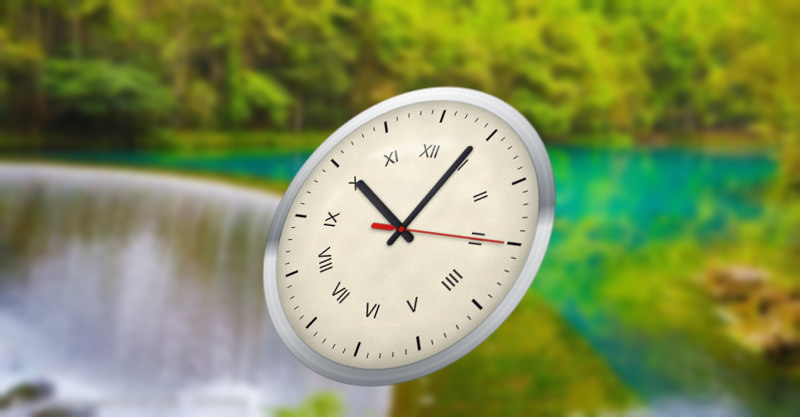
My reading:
**10:04:15**
